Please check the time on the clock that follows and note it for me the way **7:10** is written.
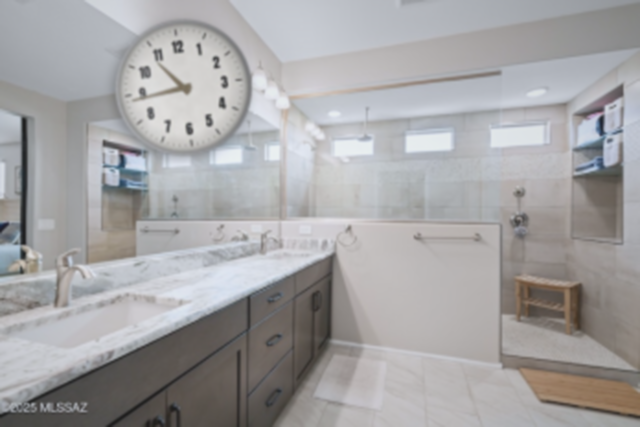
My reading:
**10:44**
